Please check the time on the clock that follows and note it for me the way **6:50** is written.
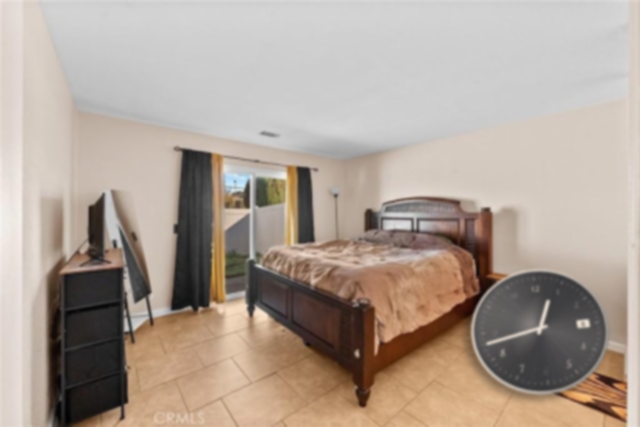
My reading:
**12:43**
